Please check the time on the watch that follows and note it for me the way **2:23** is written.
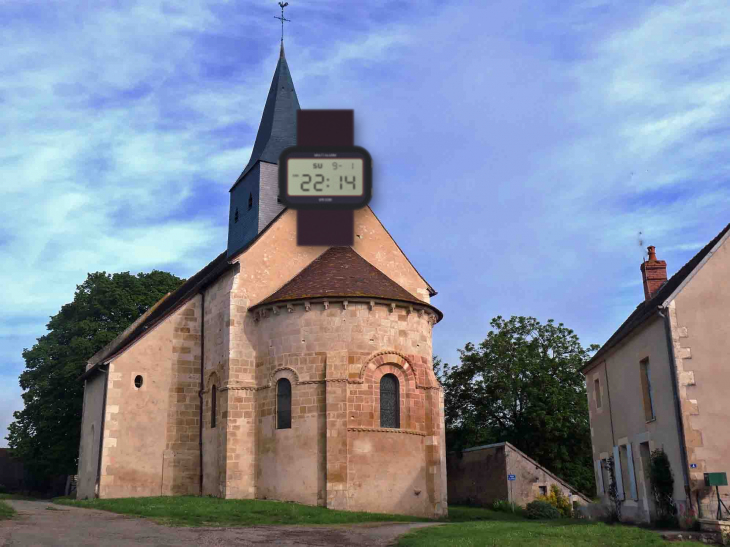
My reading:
**22:14**
